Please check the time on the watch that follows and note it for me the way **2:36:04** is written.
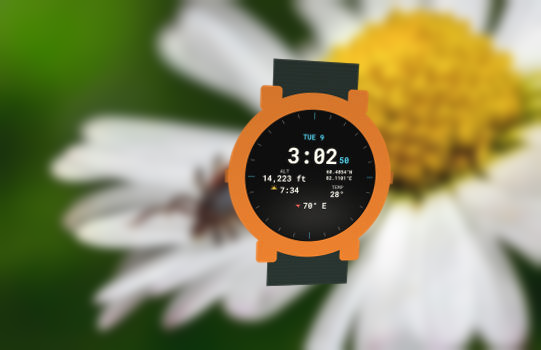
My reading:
**3:02:50**
